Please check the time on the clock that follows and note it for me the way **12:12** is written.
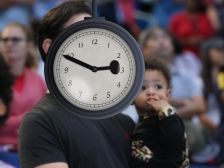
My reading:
**2:49**
